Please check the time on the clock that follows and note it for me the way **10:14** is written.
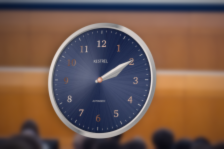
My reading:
**2:10**
